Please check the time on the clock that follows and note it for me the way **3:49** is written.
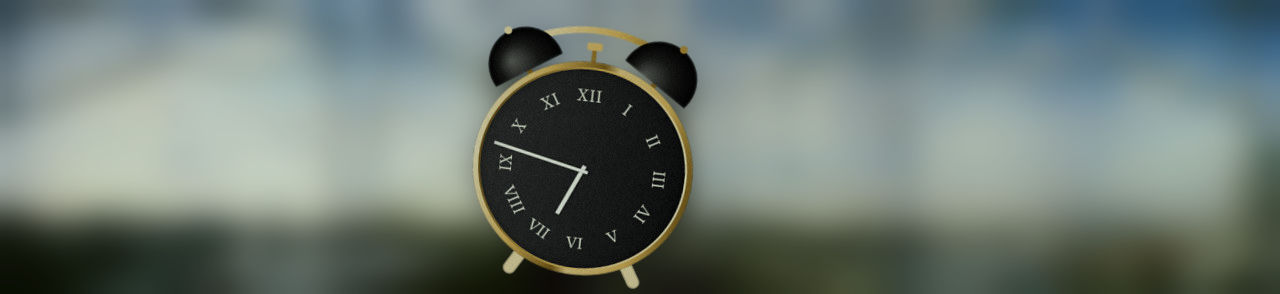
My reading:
**6:47**
